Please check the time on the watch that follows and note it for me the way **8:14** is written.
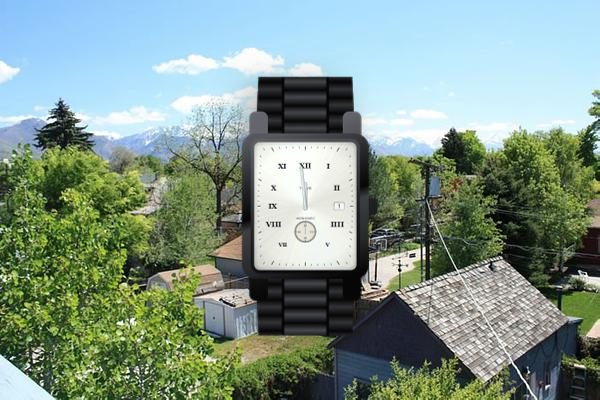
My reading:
**11:59**
